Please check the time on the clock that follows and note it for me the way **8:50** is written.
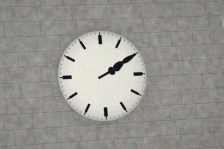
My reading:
**2:10**
